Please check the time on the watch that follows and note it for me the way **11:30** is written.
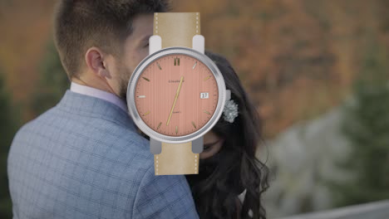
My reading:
**12:33**
